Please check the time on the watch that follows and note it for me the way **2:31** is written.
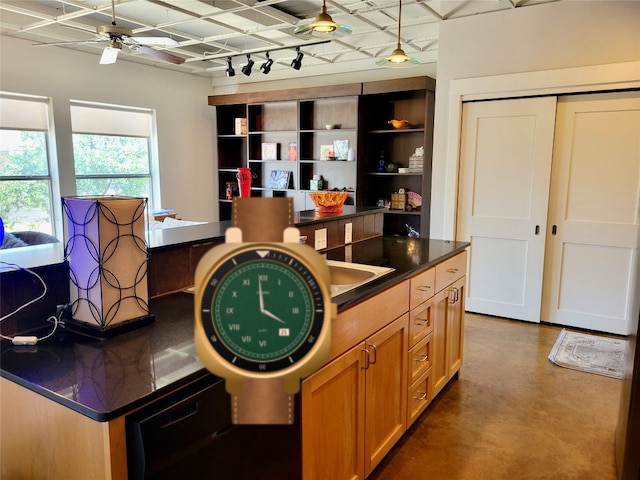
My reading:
**3:59**
